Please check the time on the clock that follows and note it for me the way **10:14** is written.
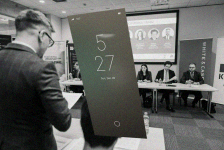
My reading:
**5:27**
